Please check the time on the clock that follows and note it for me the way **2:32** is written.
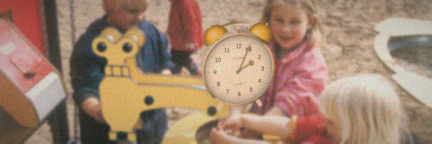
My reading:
**2:04**
